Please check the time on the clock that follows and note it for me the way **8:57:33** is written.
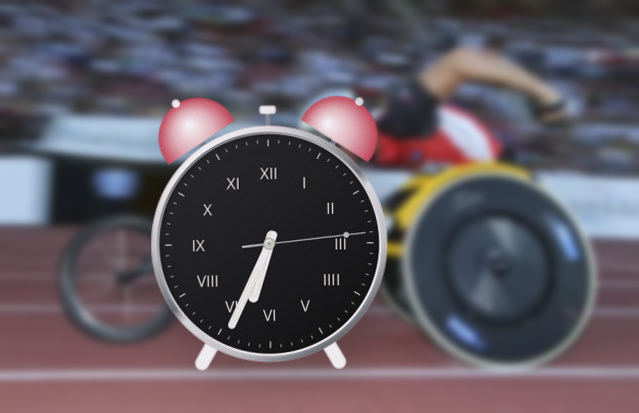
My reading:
**6:34:14**
